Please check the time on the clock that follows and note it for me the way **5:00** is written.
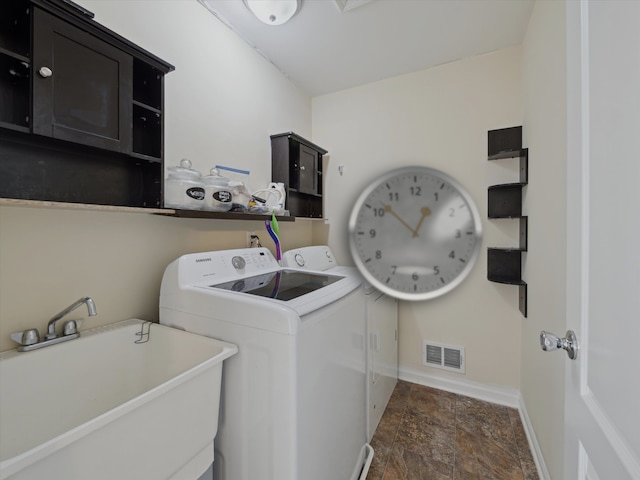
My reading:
**12:52**
